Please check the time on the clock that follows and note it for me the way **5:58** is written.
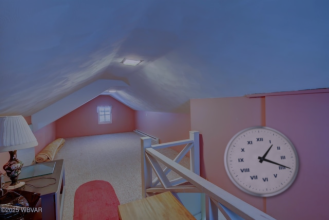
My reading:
**1:19**
